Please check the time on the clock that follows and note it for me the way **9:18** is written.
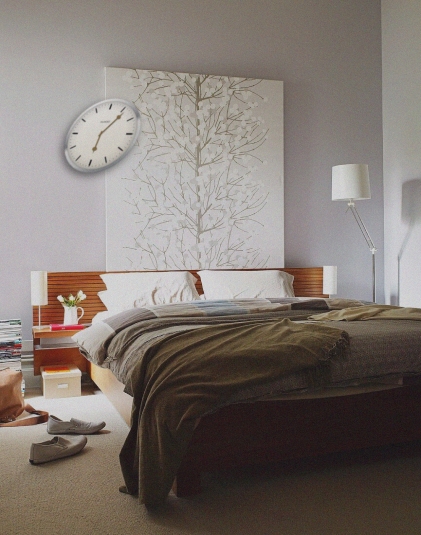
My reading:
**6:06**
